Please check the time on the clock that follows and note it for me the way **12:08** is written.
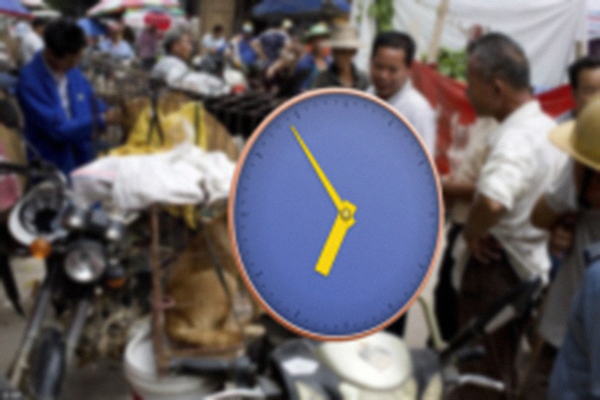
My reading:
**6:54**
